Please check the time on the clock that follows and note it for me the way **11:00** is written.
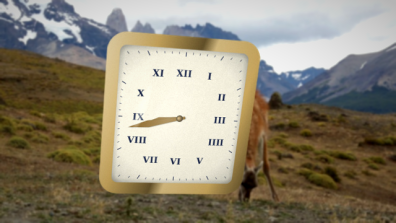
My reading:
**8:43**
